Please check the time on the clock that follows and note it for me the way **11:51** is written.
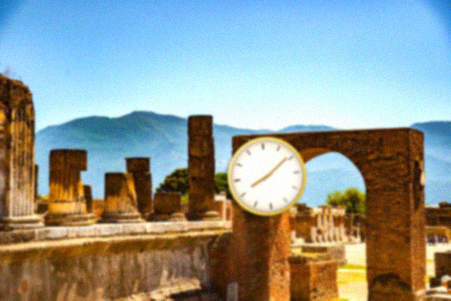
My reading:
**8:09**
